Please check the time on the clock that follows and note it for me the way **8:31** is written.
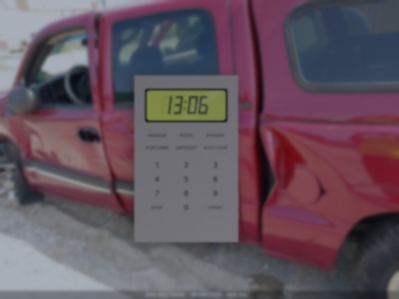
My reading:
**13:06**
